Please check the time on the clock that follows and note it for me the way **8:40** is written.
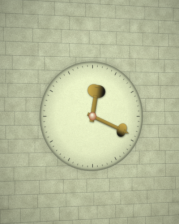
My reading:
**12:19**
